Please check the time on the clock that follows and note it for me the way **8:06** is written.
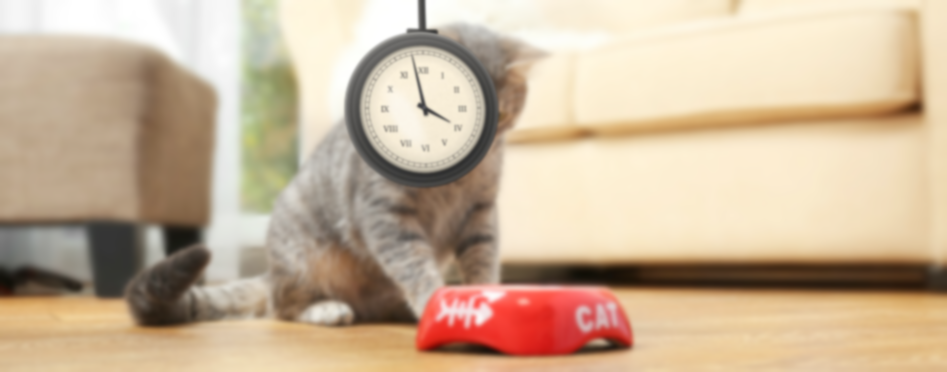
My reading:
**3:58**
